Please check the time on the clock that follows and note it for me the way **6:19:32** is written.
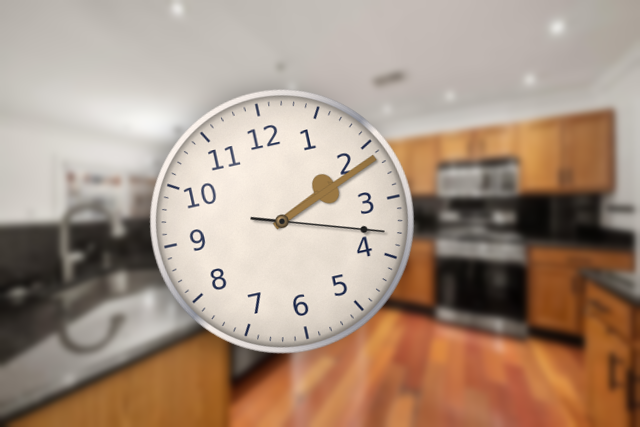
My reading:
**2:11:18**
